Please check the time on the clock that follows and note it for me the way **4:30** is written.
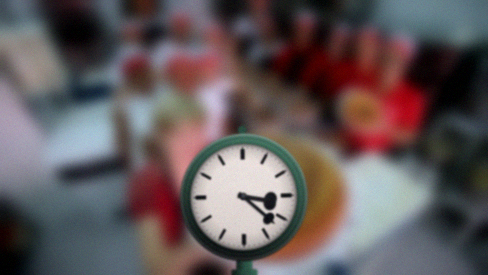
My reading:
**3:22**
